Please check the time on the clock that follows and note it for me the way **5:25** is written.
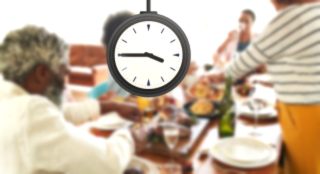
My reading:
**3:45**
